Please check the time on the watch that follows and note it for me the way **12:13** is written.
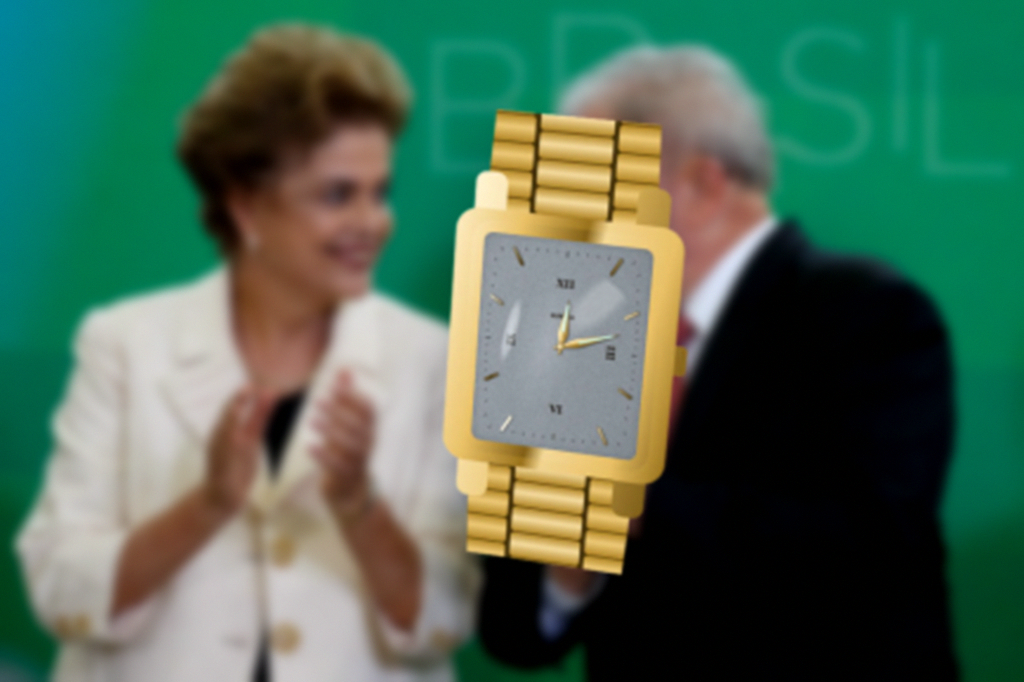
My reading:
**12:12**
